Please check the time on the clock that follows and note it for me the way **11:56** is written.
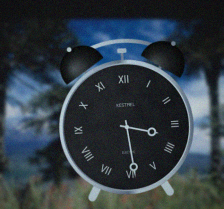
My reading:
**3:29**
